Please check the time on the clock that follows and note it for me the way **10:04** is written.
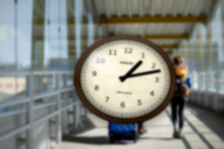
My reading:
**1:12**
